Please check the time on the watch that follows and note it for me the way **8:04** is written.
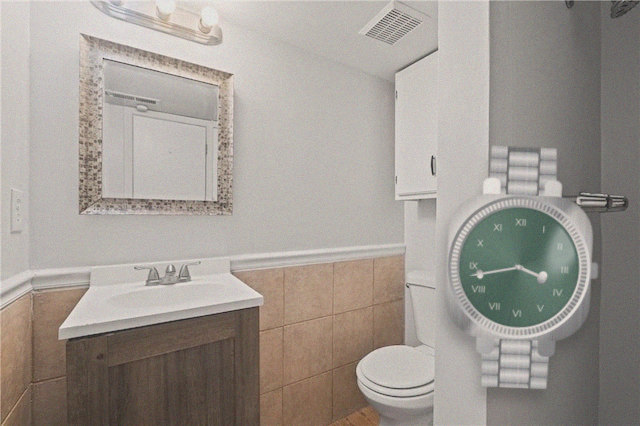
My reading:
**3:43**
